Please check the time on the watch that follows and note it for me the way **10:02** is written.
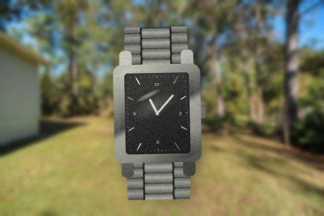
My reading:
**11:07**
